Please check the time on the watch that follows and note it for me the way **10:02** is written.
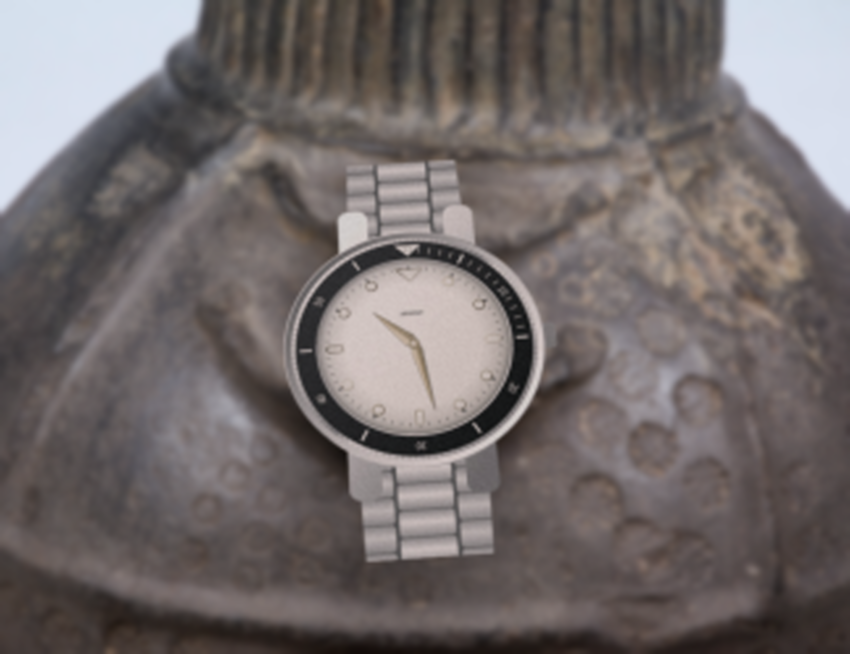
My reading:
**10:28**
